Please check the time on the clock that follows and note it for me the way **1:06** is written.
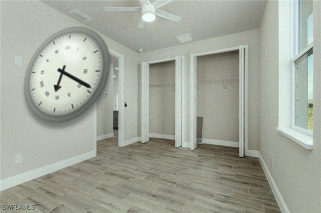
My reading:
**6:19**
